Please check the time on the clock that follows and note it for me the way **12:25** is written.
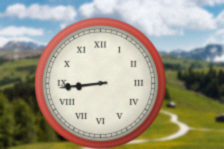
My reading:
**8:44**
